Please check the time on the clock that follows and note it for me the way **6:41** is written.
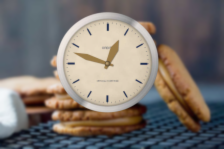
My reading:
**12:48**
